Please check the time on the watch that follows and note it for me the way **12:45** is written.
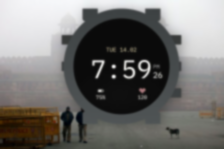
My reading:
**7:59**
